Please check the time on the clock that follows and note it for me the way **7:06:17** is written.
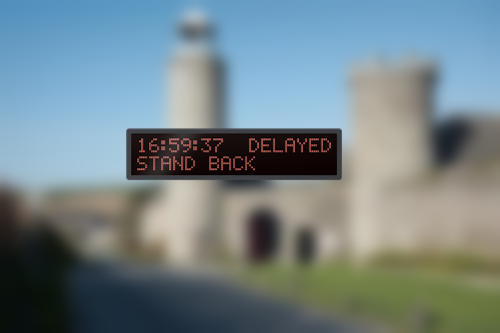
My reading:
**16:59:37**
